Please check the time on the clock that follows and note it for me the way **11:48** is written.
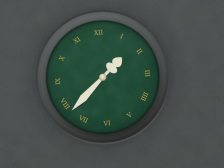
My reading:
**1:38**
